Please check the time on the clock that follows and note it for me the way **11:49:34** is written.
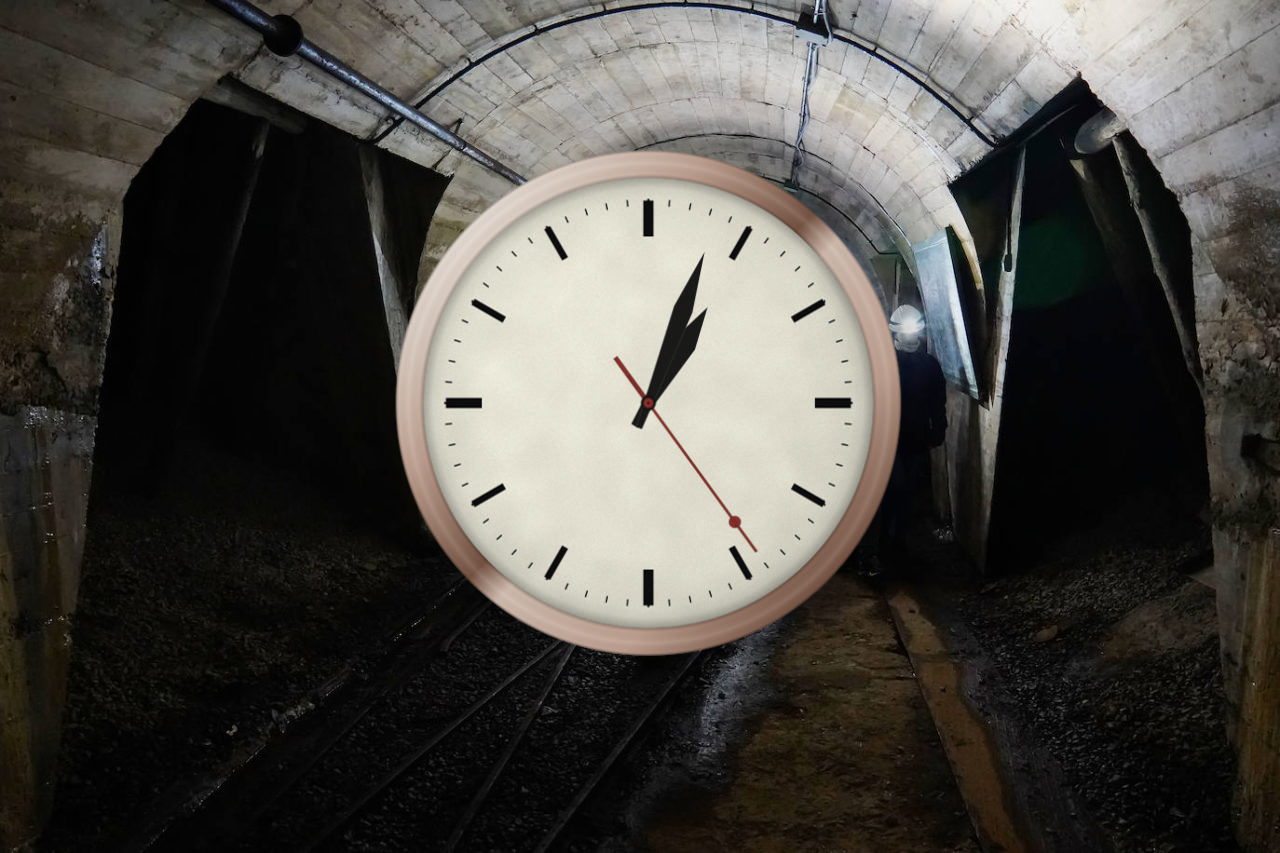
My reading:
**1:03:24**
